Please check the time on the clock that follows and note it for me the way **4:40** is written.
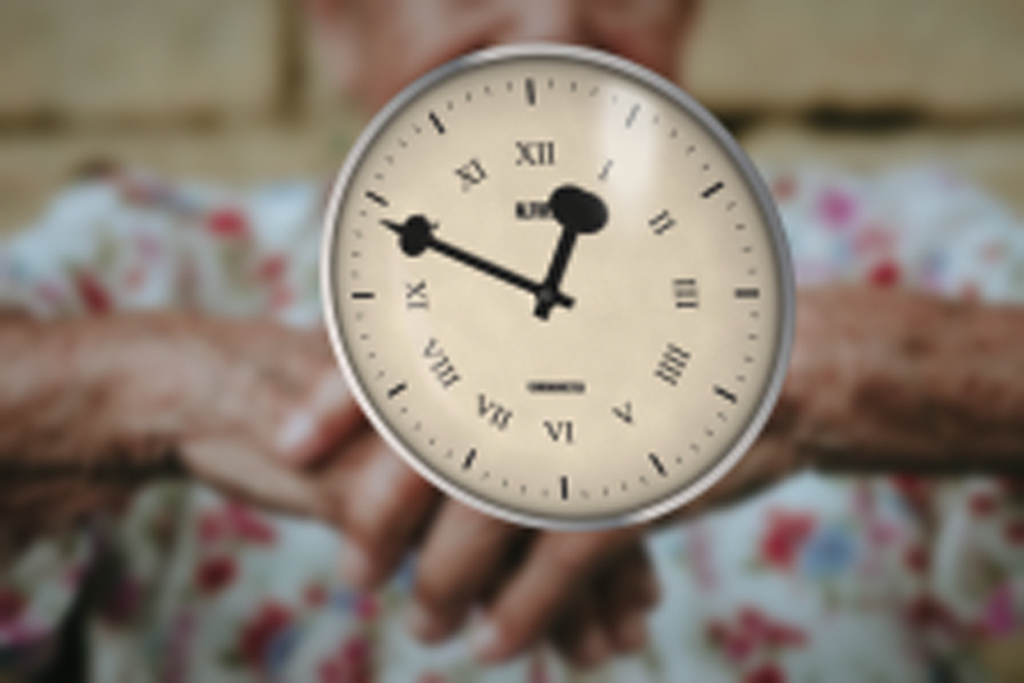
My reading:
**12:49**
